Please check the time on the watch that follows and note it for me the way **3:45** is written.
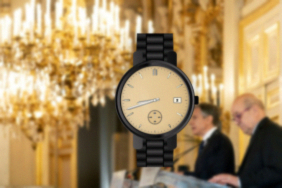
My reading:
**8:42**
